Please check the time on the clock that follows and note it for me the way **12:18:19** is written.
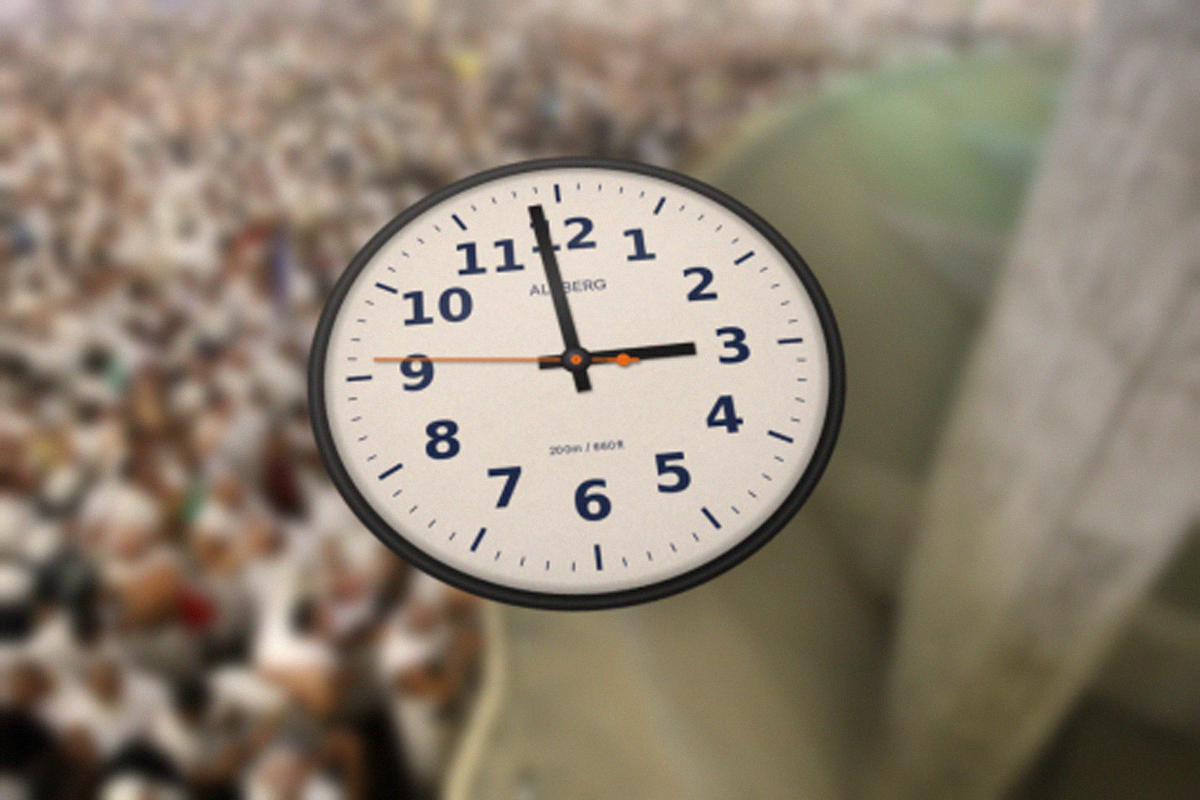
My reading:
**2:58:46**
